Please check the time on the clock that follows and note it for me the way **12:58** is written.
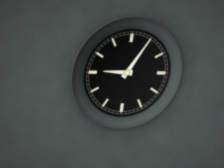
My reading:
**9:05**
